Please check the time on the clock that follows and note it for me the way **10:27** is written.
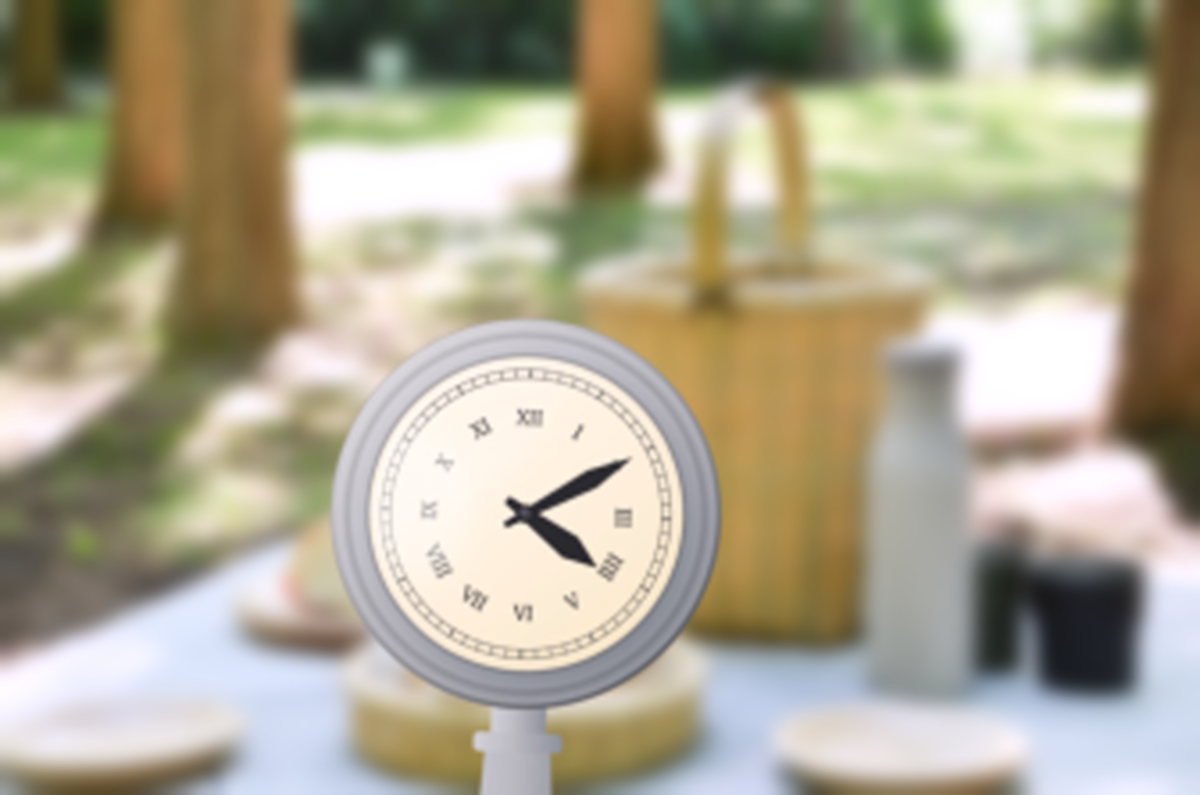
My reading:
**4:10**
